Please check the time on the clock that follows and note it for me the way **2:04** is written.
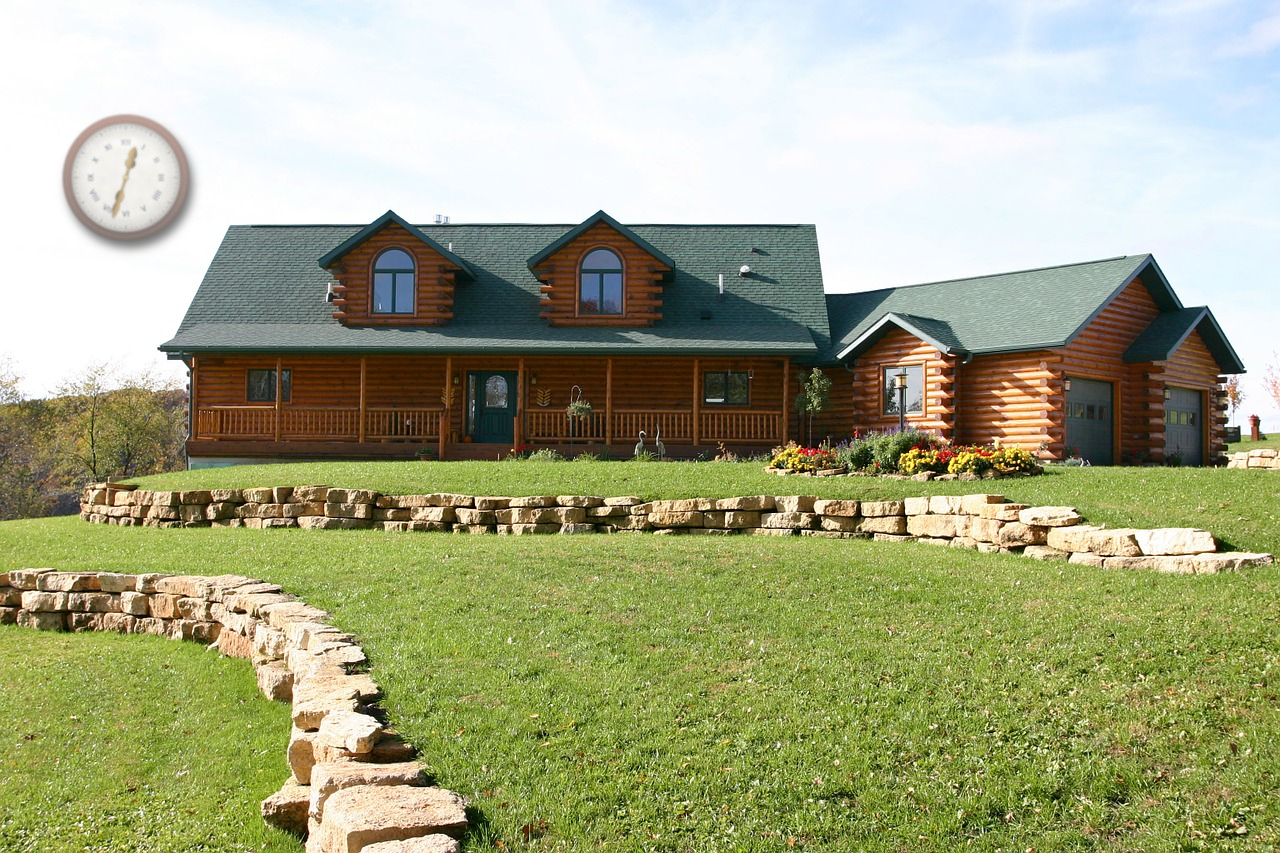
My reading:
**12:33**
